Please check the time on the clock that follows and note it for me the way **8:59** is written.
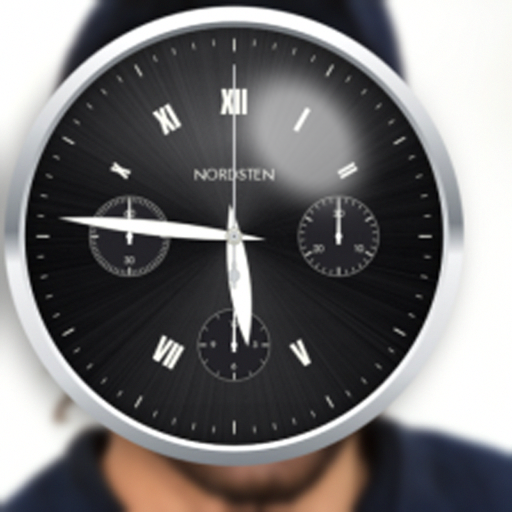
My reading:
**5:46**
